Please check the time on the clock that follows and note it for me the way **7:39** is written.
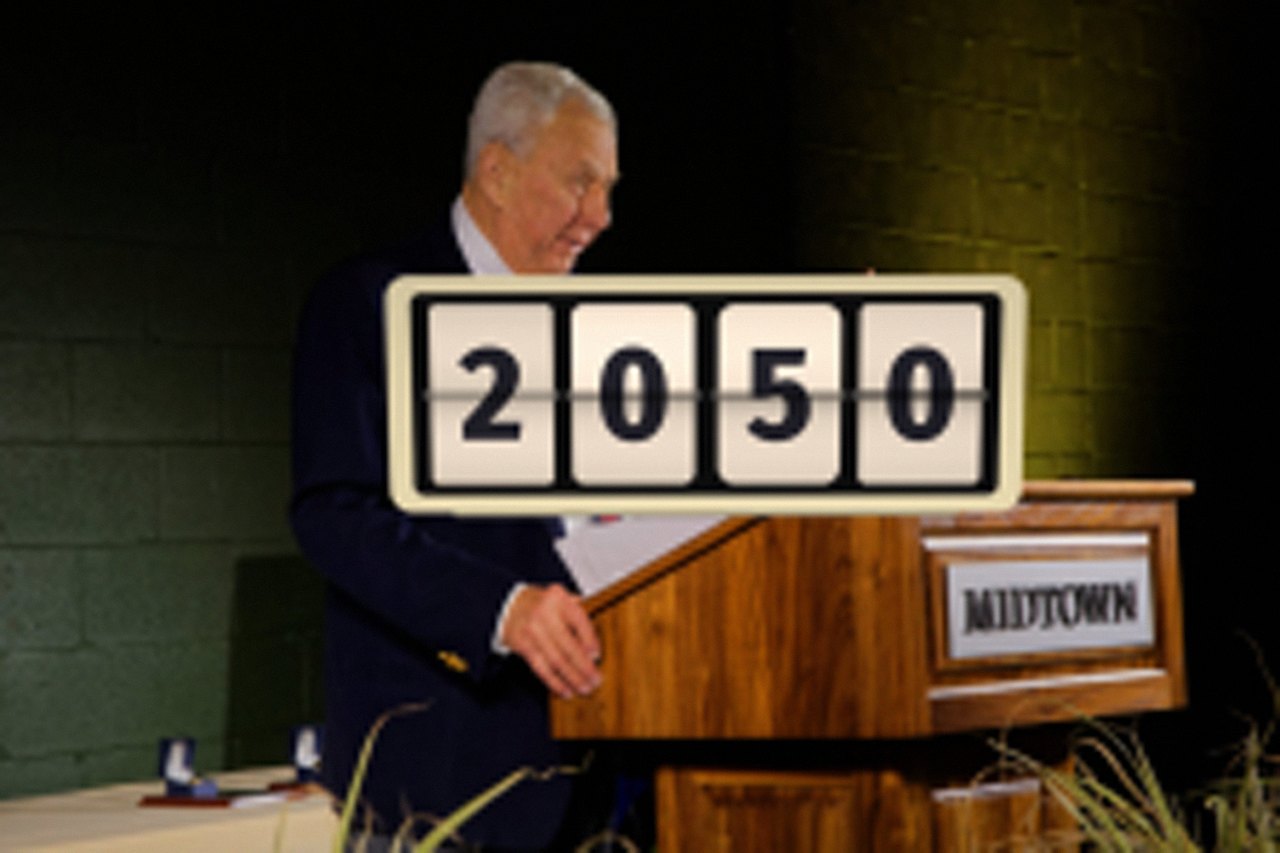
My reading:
**20:50**
